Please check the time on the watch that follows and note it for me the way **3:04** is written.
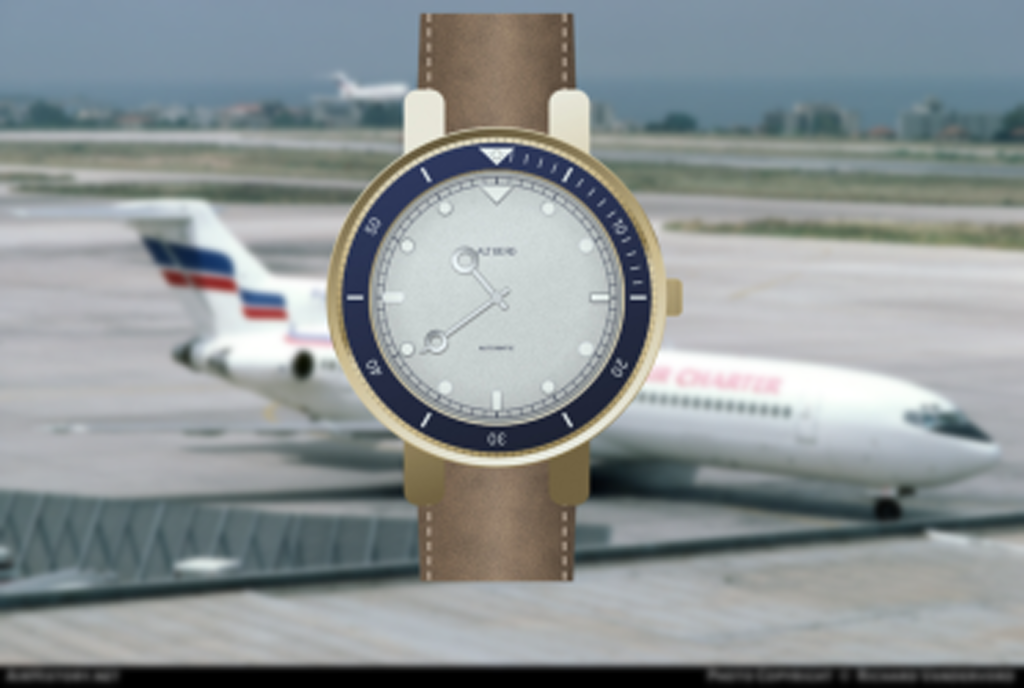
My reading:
**10:39**
